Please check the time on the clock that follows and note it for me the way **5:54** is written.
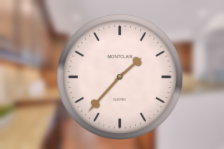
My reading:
**1:37**
